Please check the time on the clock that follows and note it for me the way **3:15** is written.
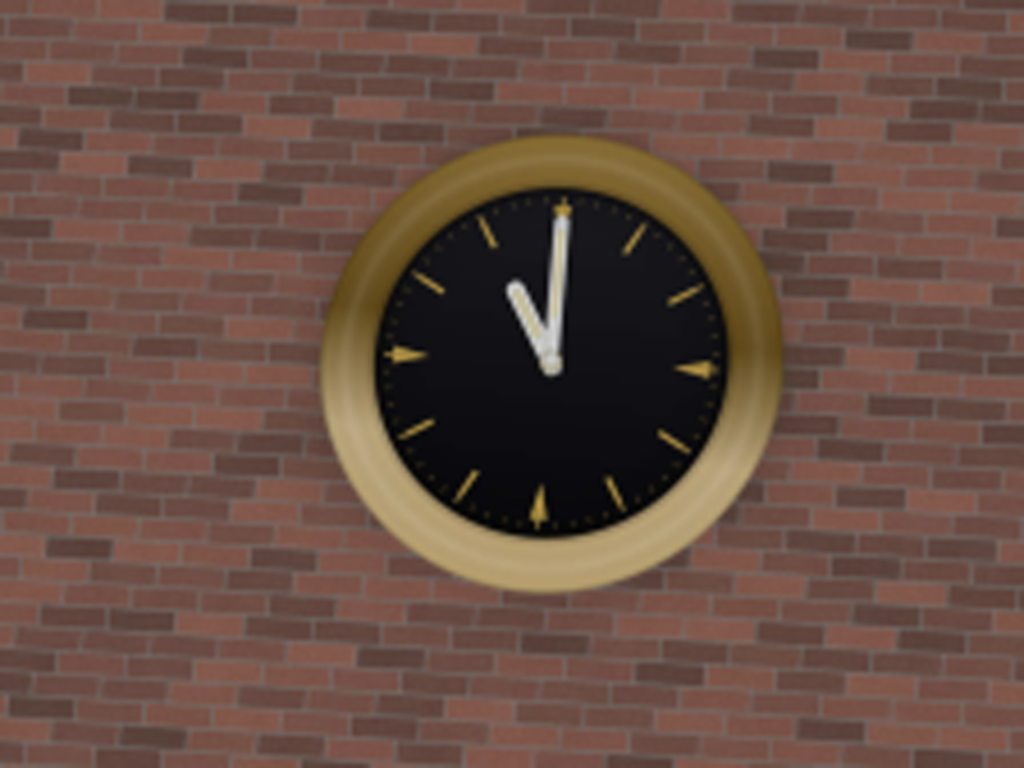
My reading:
**11:00**
